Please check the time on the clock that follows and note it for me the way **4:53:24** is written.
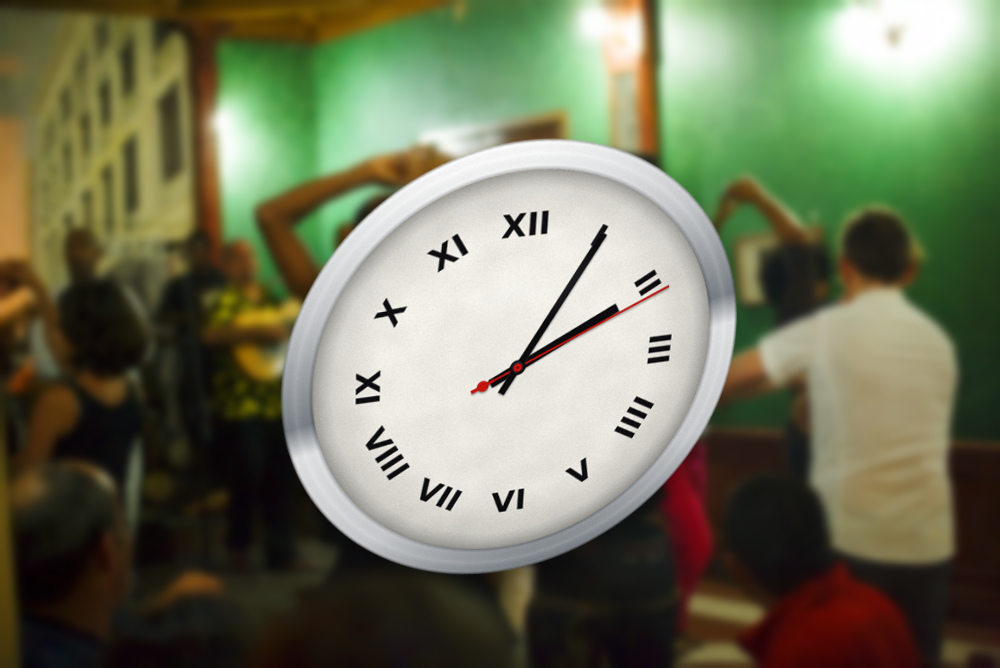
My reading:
**2:05:11**
